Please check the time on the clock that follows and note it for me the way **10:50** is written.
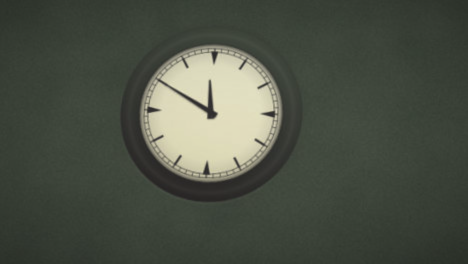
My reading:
**11:50**
